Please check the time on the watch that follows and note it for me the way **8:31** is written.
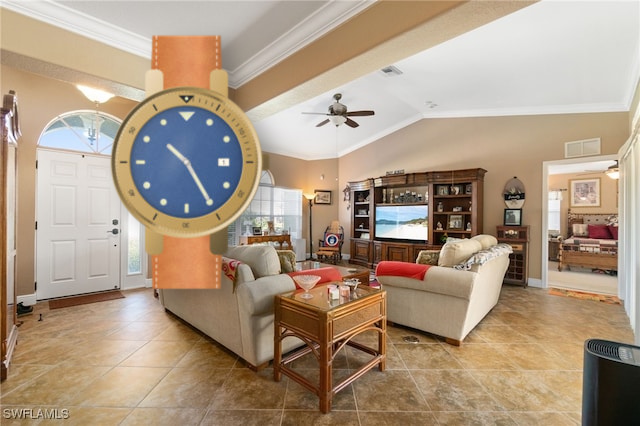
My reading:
**10:25**
